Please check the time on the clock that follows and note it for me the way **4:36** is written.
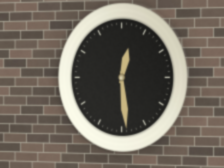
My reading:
**12:29**
